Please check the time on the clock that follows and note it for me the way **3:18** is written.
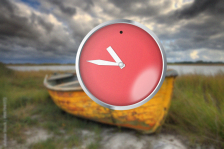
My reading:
**10:46**
